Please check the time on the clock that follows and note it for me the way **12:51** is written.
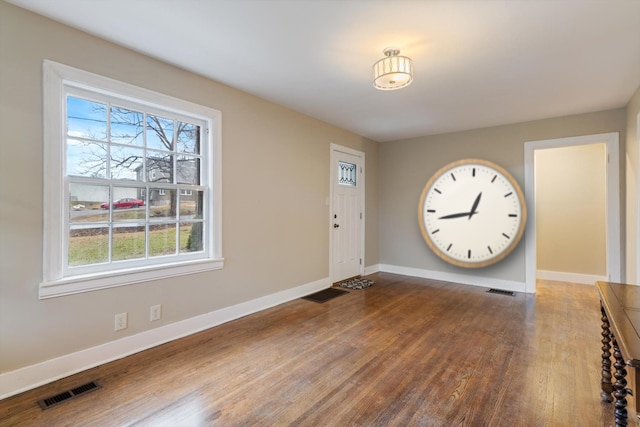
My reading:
**12:43**
